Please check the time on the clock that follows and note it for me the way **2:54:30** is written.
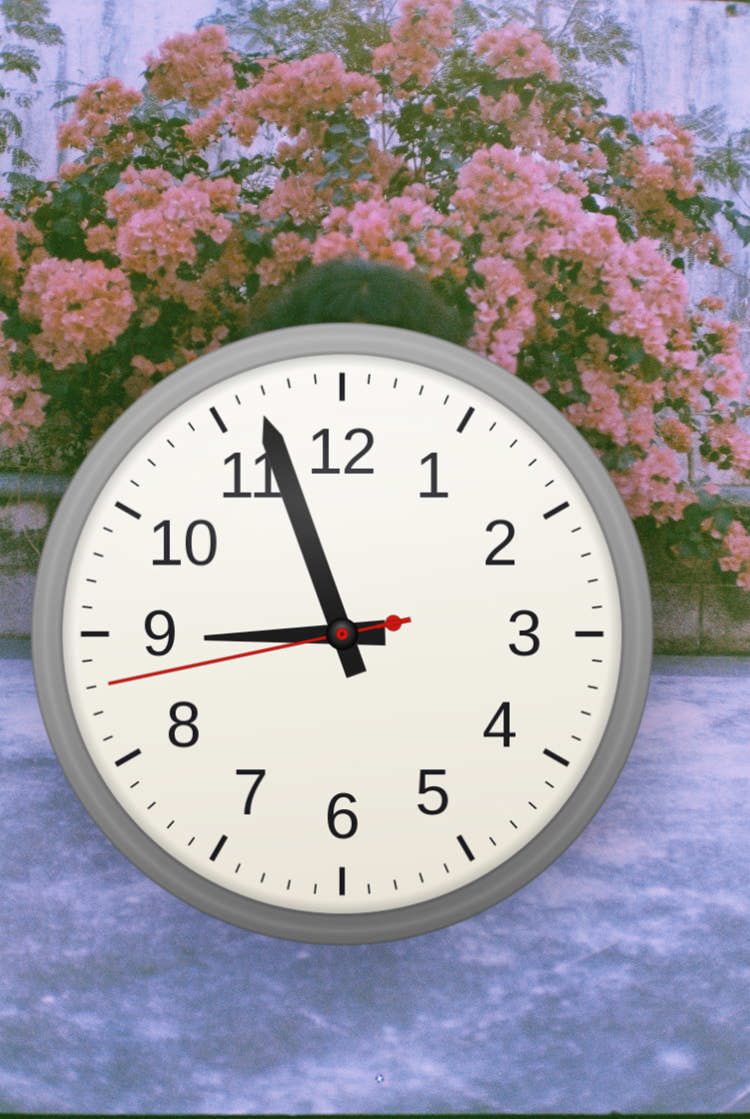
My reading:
**8:56:43**
